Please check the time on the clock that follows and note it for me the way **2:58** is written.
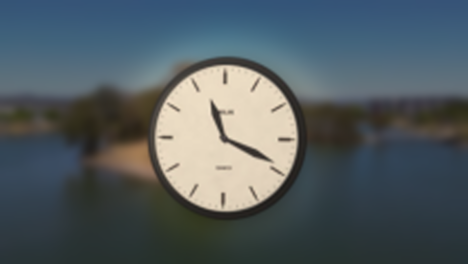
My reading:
**11:19**
